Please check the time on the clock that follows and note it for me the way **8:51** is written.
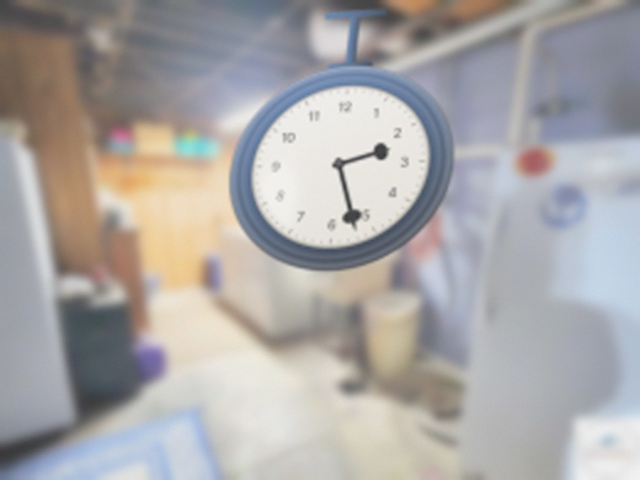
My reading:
**2:27**
